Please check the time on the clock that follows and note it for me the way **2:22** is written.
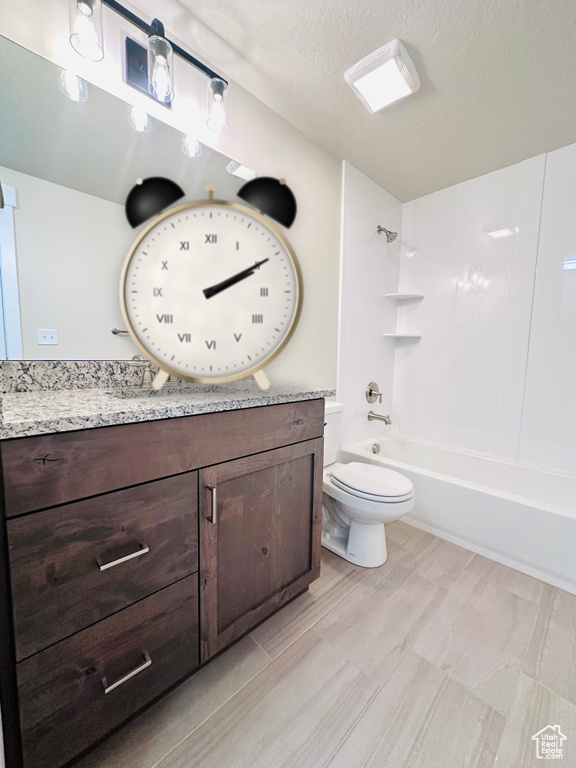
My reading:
**2:10**
